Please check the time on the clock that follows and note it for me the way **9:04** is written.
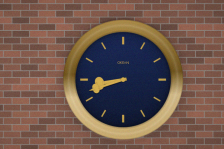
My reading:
**8:42**
